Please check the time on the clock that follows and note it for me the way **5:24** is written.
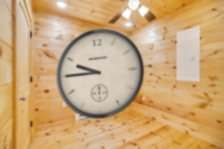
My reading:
**9:45**
